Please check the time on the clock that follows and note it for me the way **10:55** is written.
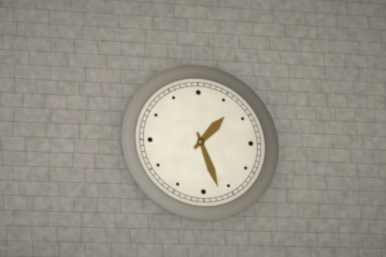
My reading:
**1:27**
